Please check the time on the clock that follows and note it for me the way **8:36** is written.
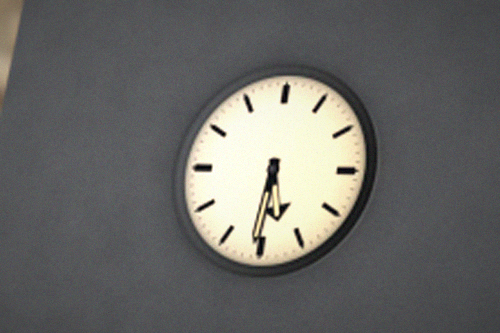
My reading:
**5:31**
